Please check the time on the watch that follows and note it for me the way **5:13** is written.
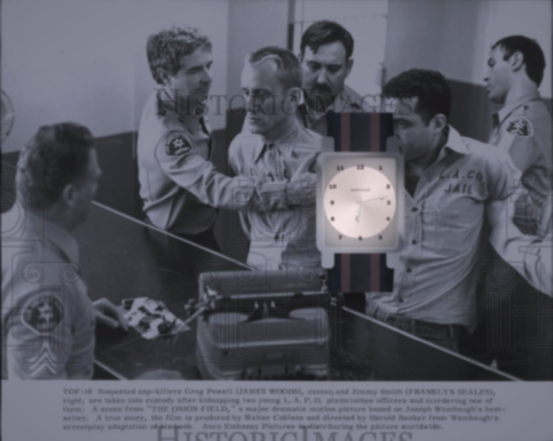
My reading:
**6:13**
